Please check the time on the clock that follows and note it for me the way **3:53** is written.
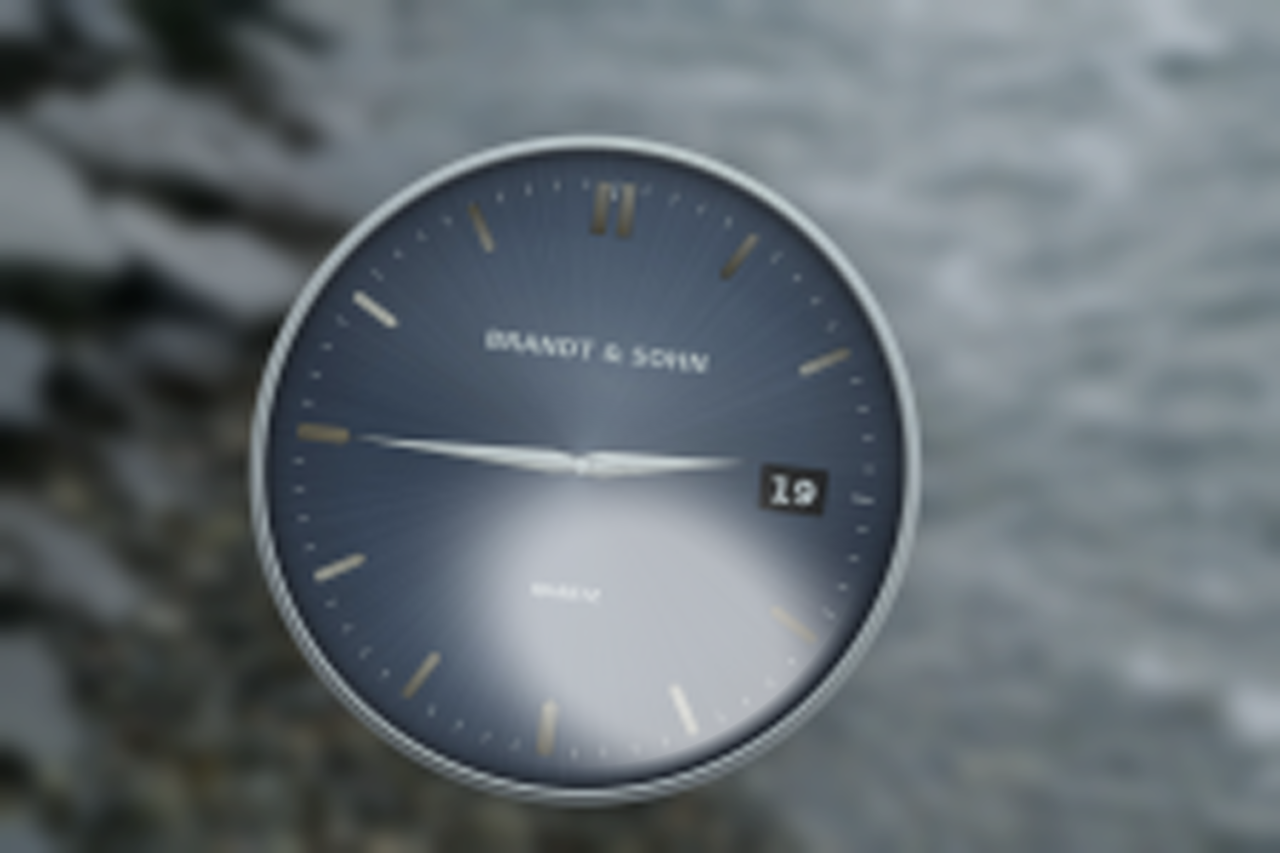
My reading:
**2:45**
